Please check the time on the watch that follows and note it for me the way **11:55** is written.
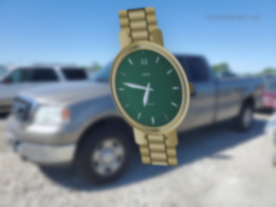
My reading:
**6:47**
